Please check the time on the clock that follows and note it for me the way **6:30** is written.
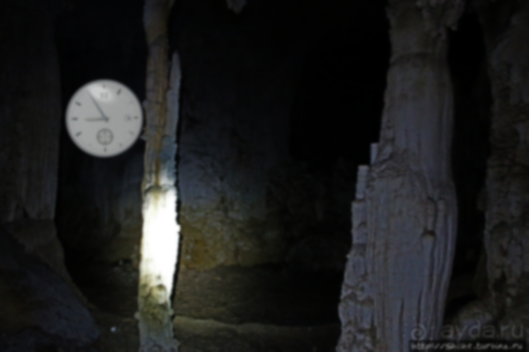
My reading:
**8:55**
